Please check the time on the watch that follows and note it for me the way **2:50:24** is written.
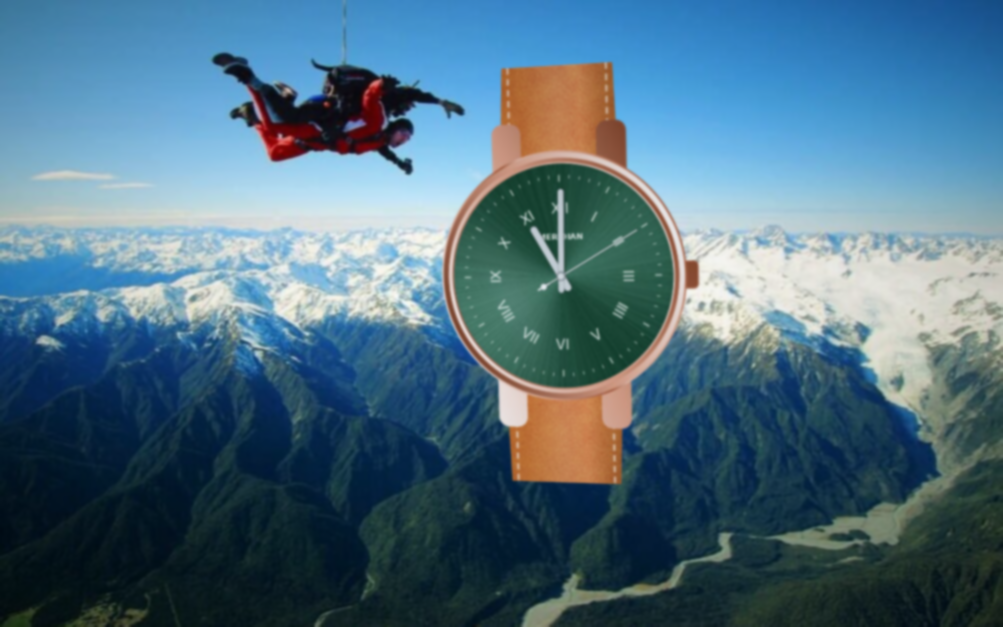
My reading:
**11:00:10**
